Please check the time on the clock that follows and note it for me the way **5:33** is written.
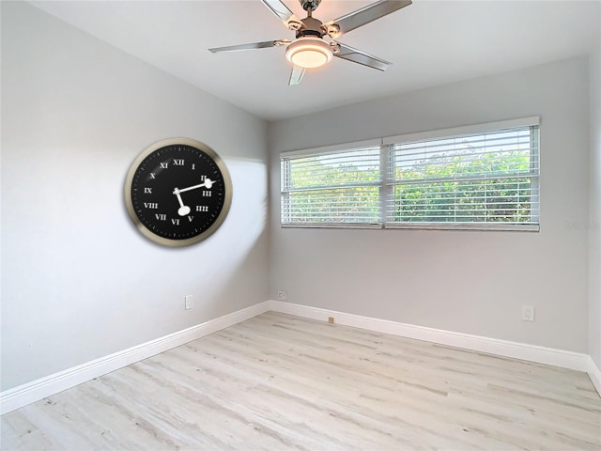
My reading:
**5:12**
